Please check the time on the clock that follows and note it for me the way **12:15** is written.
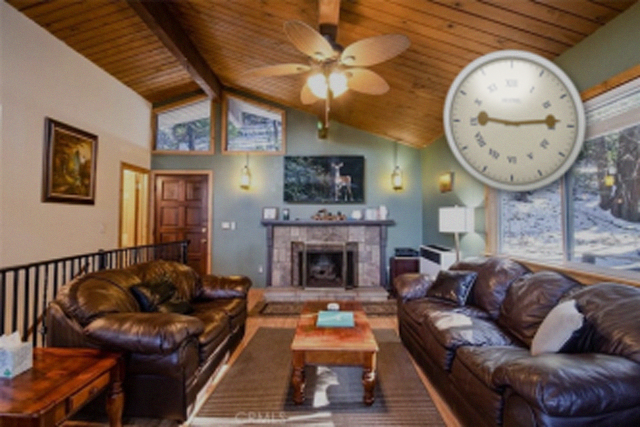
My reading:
**9:14**
